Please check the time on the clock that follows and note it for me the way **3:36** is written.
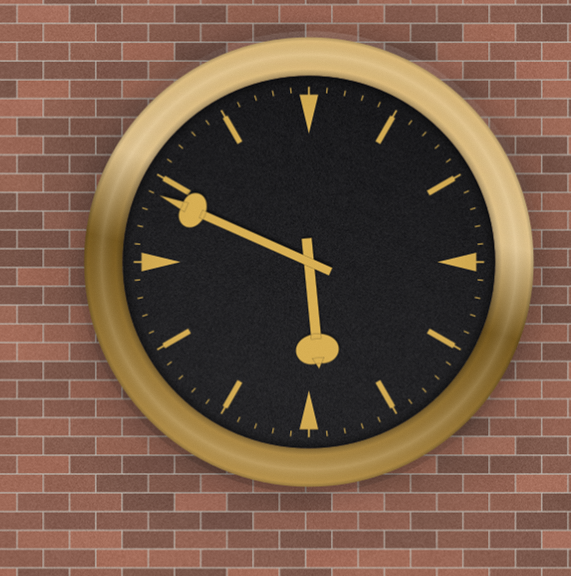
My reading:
**5:49**
